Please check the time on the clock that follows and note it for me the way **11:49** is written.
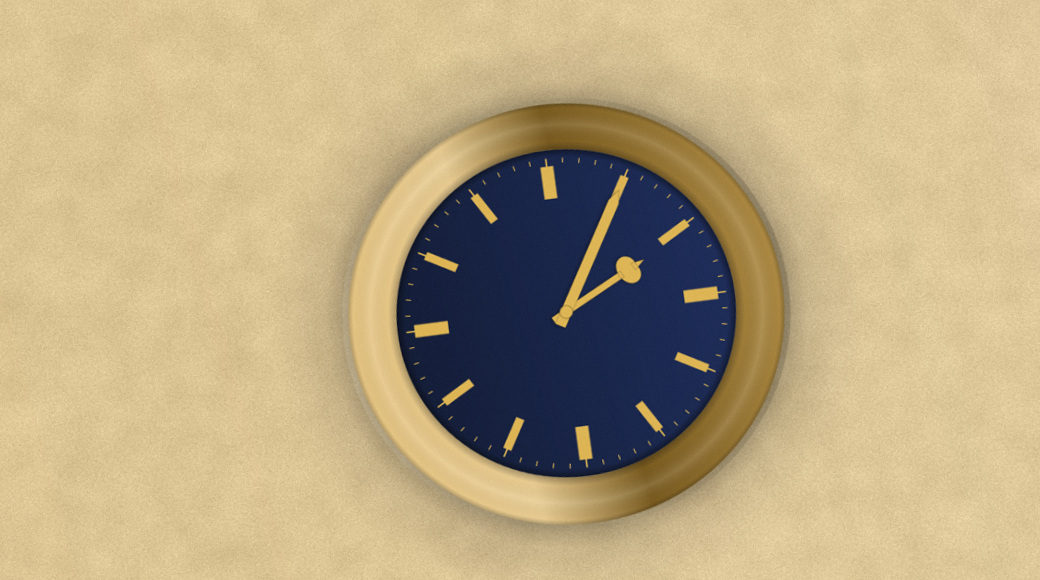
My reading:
**2:05**
